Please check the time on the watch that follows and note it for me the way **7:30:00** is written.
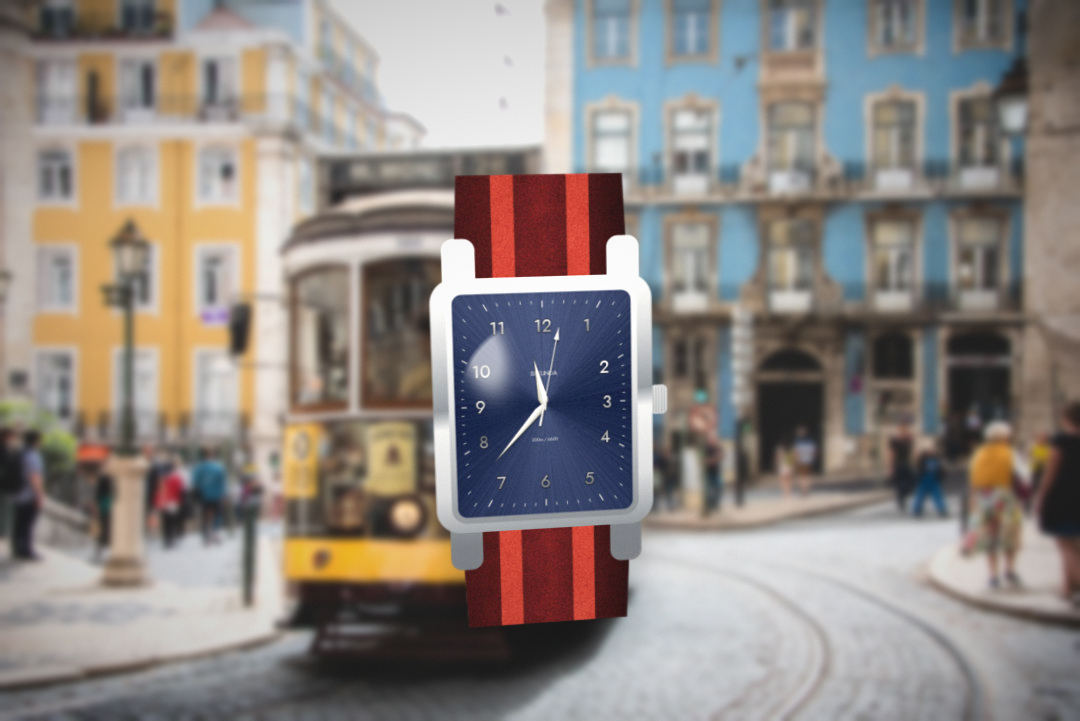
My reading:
**11:37:02**
